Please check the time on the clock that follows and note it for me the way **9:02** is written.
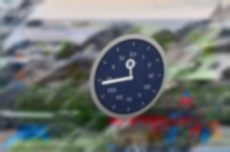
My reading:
**11:44**
